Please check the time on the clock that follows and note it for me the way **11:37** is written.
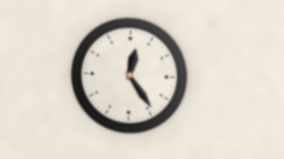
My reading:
**12:24**
